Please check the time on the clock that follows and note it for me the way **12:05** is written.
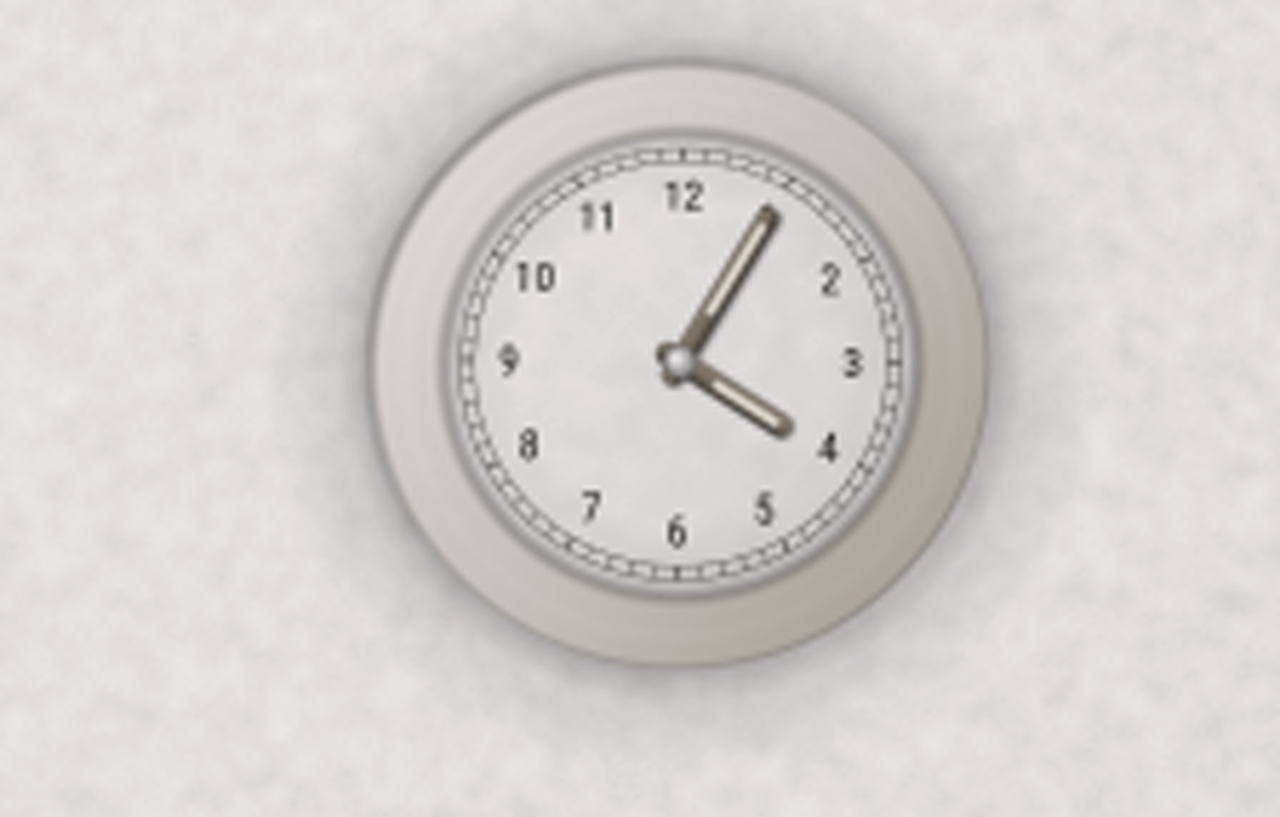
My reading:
**4:05**
